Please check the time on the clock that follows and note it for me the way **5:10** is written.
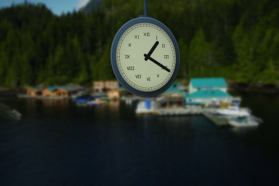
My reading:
**1:20**
